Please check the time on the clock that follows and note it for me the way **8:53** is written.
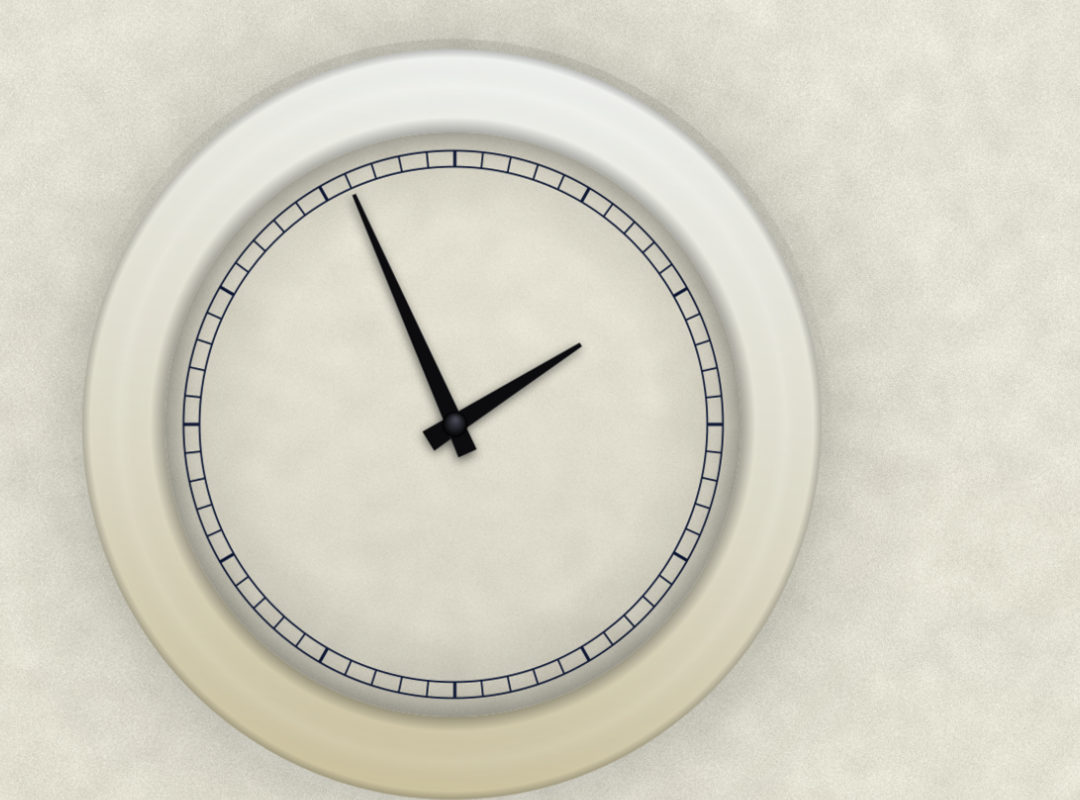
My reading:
**1:56**
